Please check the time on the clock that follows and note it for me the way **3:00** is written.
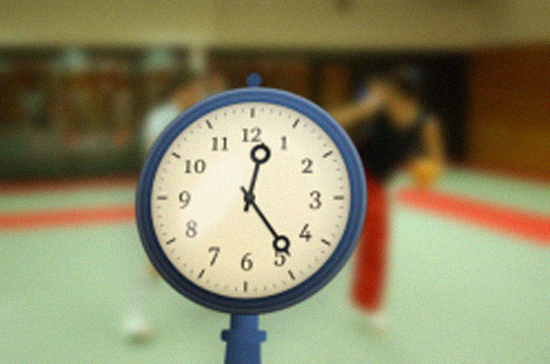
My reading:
**12:24**
